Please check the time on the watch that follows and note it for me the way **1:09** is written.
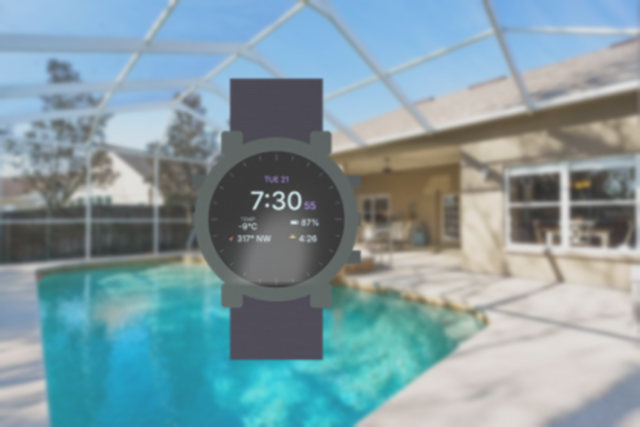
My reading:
**7:30**
